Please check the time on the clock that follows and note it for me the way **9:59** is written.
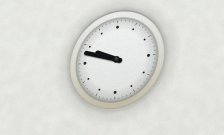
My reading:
**9:48**
